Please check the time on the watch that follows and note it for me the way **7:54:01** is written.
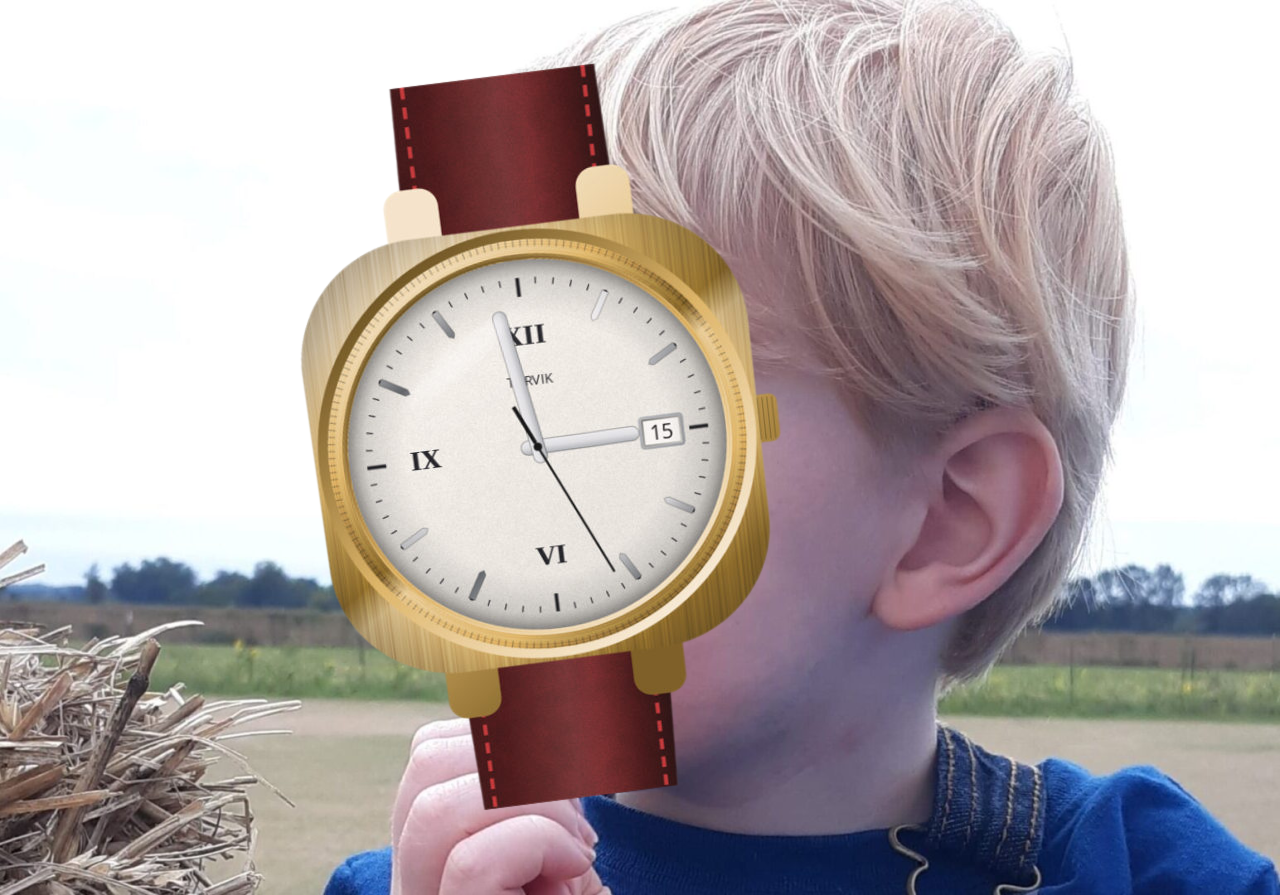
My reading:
**2:58:26**
